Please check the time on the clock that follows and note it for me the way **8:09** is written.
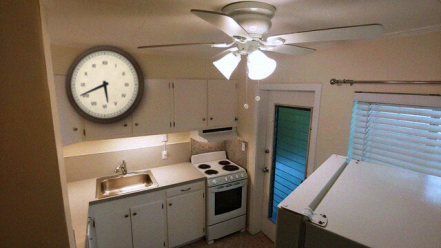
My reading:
**5:41**
